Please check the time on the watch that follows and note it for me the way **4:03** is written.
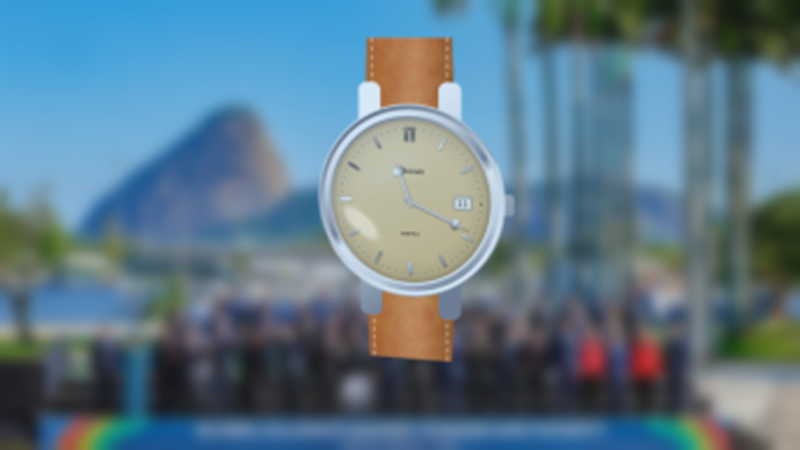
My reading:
**11:19**
